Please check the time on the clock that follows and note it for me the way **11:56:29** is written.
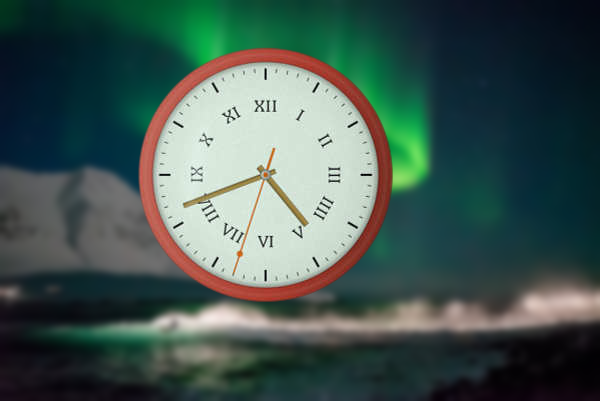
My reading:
**4:41:33**
